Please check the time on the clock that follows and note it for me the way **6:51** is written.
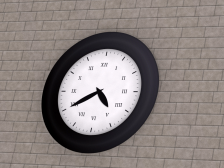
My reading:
**4:40**
